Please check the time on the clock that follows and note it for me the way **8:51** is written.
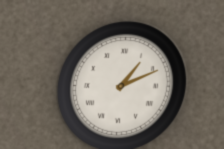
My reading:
**1:11**
